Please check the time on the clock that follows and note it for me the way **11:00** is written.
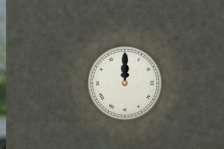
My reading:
**12:00**
